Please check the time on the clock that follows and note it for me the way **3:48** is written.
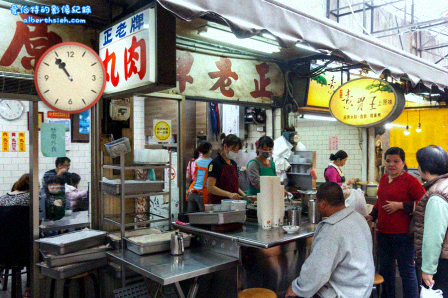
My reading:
**10:54**
